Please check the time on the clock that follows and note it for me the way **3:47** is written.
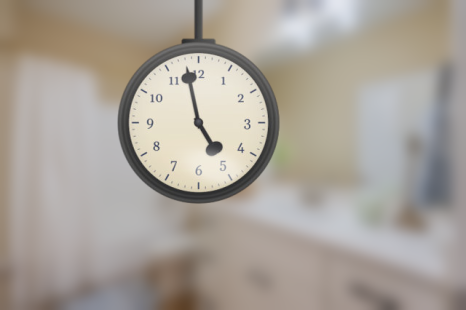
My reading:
**4:58**
